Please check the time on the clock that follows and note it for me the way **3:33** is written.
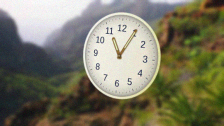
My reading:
**11:05**
